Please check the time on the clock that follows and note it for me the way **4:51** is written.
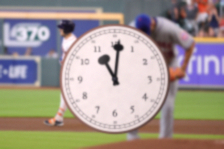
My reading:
**11:01**
